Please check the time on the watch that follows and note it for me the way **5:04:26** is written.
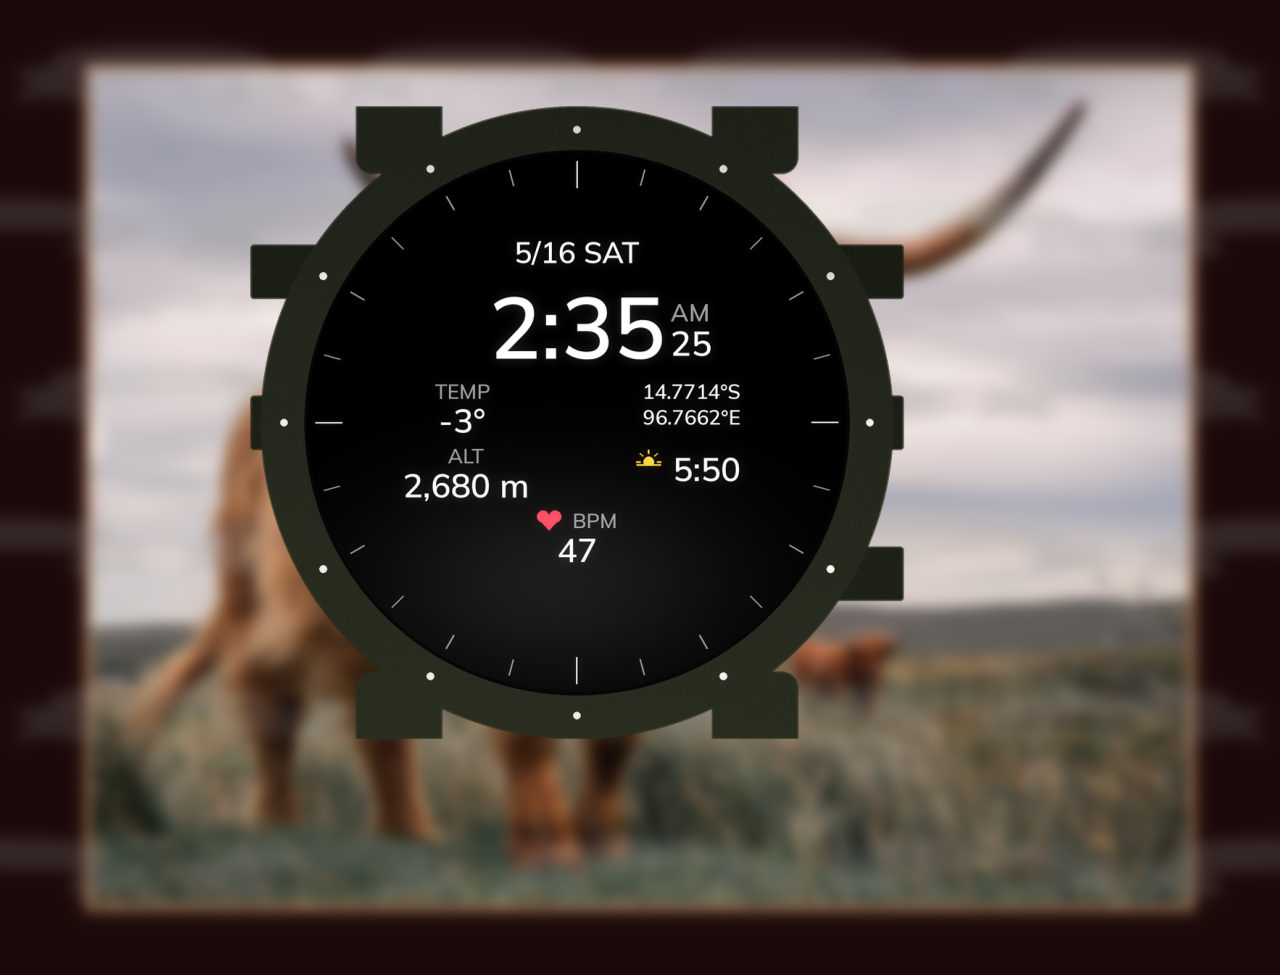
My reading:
**2:35:25**
